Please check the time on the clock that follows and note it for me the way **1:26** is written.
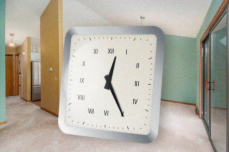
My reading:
**12:25**
